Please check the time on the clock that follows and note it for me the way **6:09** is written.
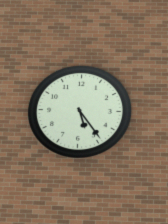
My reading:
**5:24**
